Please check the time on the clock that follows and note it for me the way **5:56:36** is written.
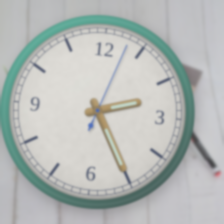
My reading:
**2:25:03**
